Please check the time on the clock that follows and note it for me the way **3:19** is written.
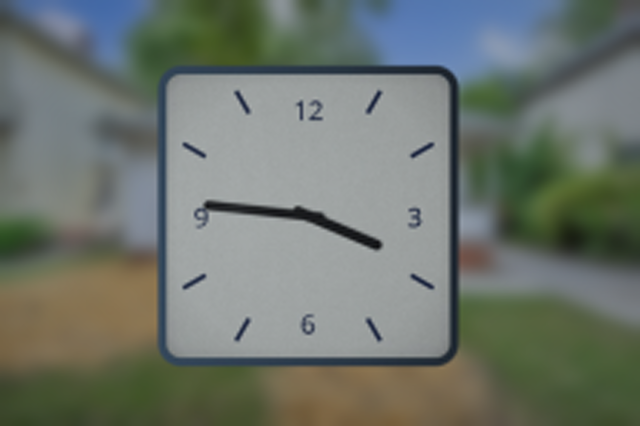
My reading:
**3:46**
